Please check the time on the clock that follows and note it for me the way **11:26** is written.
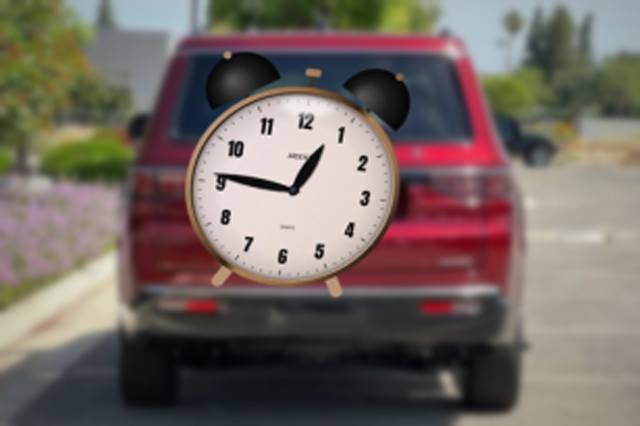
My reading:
**12:46**
